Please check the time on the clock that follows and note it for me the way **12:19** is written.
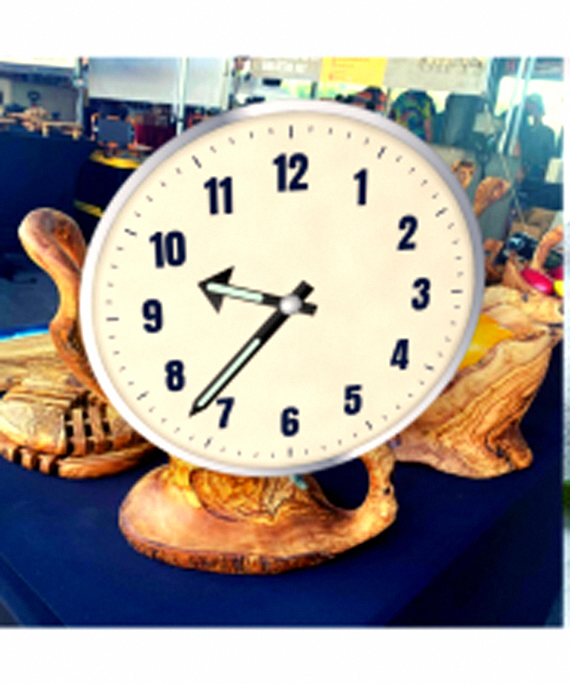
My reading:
**9:37**
